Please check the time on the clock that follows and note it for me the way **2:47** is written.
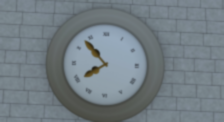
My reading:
**7:53**
